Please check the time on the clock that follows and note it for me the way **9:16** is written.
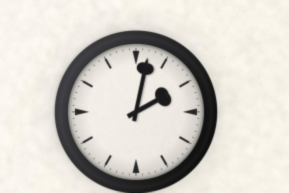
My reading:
**2:02**
